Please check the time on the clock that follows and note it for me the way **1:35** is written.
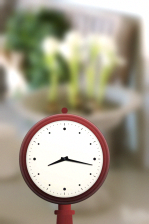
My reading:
**8:17**
